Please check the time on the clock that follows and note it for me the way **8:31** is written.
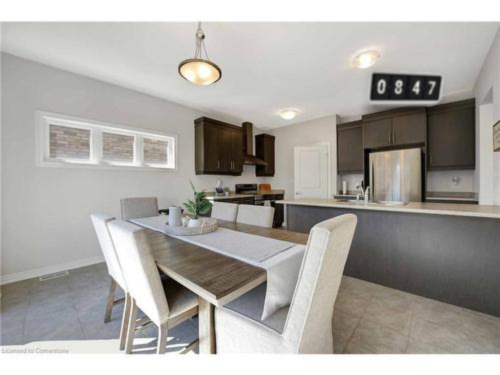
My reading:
**8:47**
